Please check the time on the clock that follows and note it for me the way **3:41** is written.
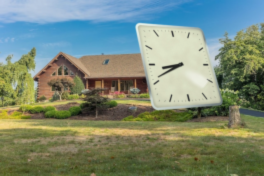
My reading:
**8:41**
